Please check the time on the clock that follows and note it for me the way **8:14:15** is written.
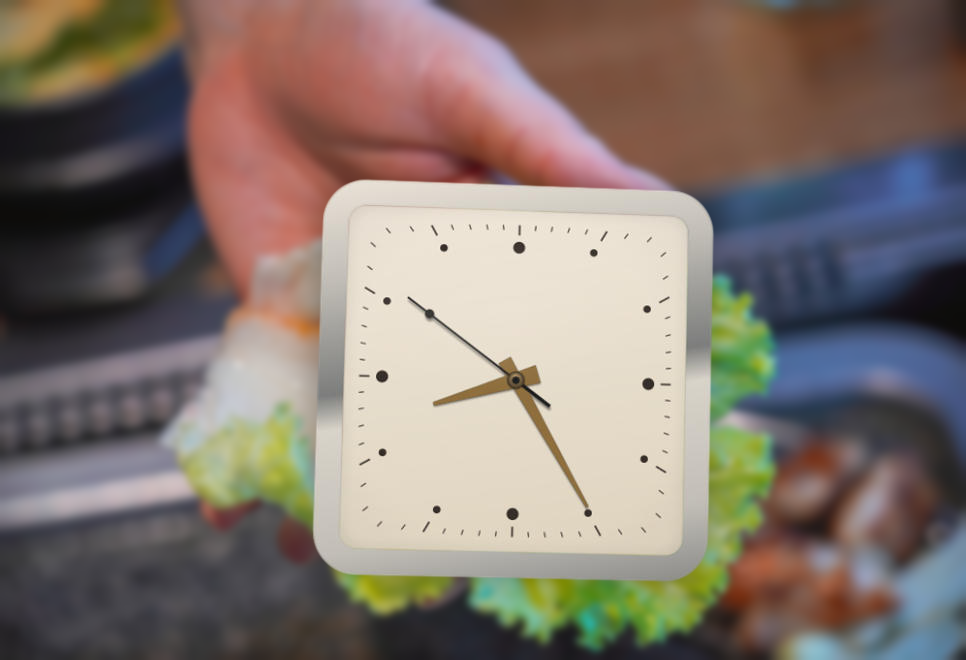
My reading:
**8:24:51**
